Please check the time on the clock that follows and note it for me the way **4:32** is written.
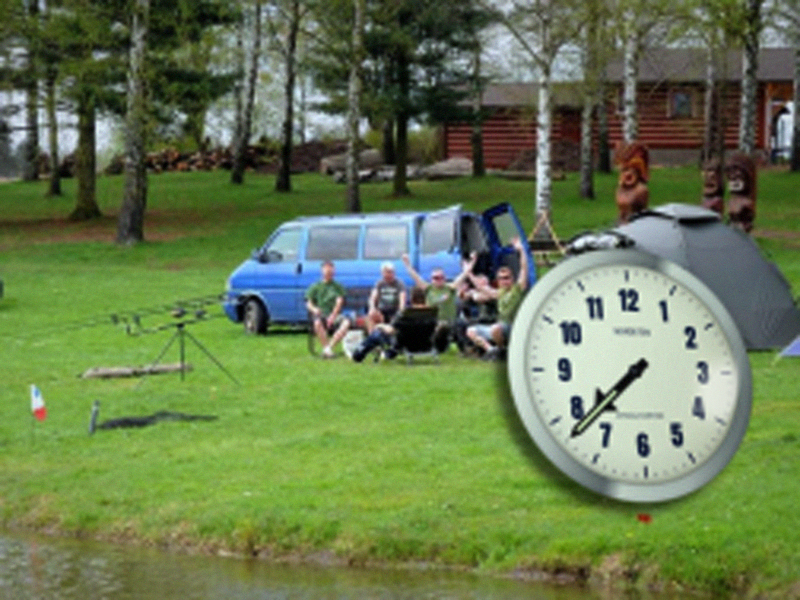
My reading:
**7:38**
